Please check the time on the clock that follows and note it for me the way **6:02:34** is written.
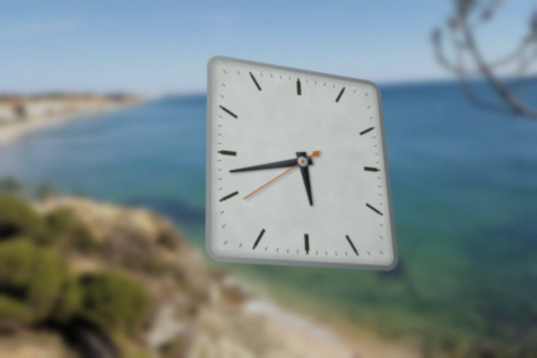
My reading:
**5:42:39**
